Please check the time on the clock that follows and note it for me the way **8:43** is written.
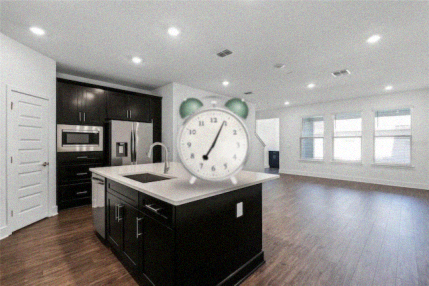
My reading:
**7:04**
